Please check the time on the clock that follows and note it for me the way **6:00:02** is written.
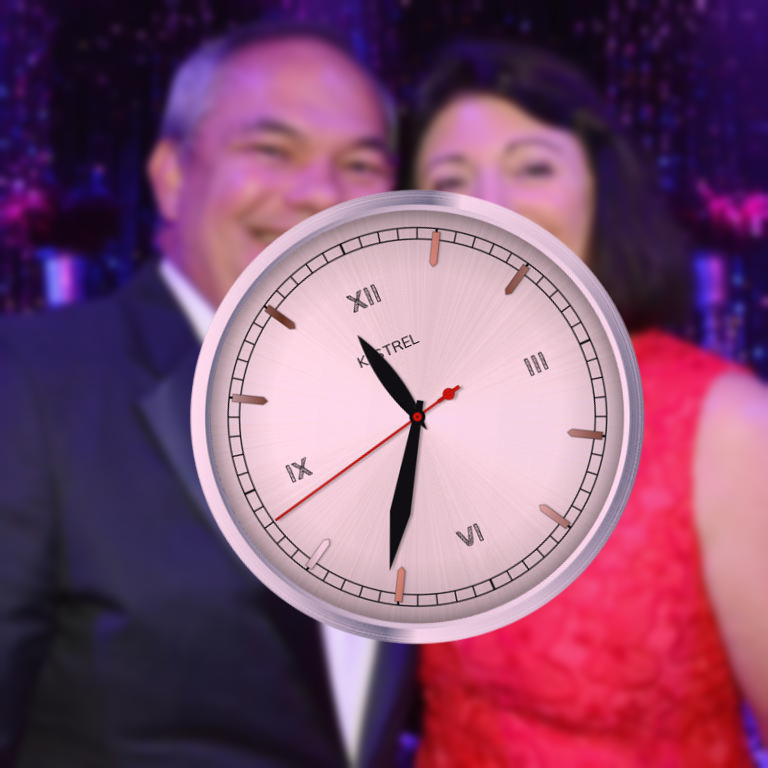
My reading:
**11:35:43**
